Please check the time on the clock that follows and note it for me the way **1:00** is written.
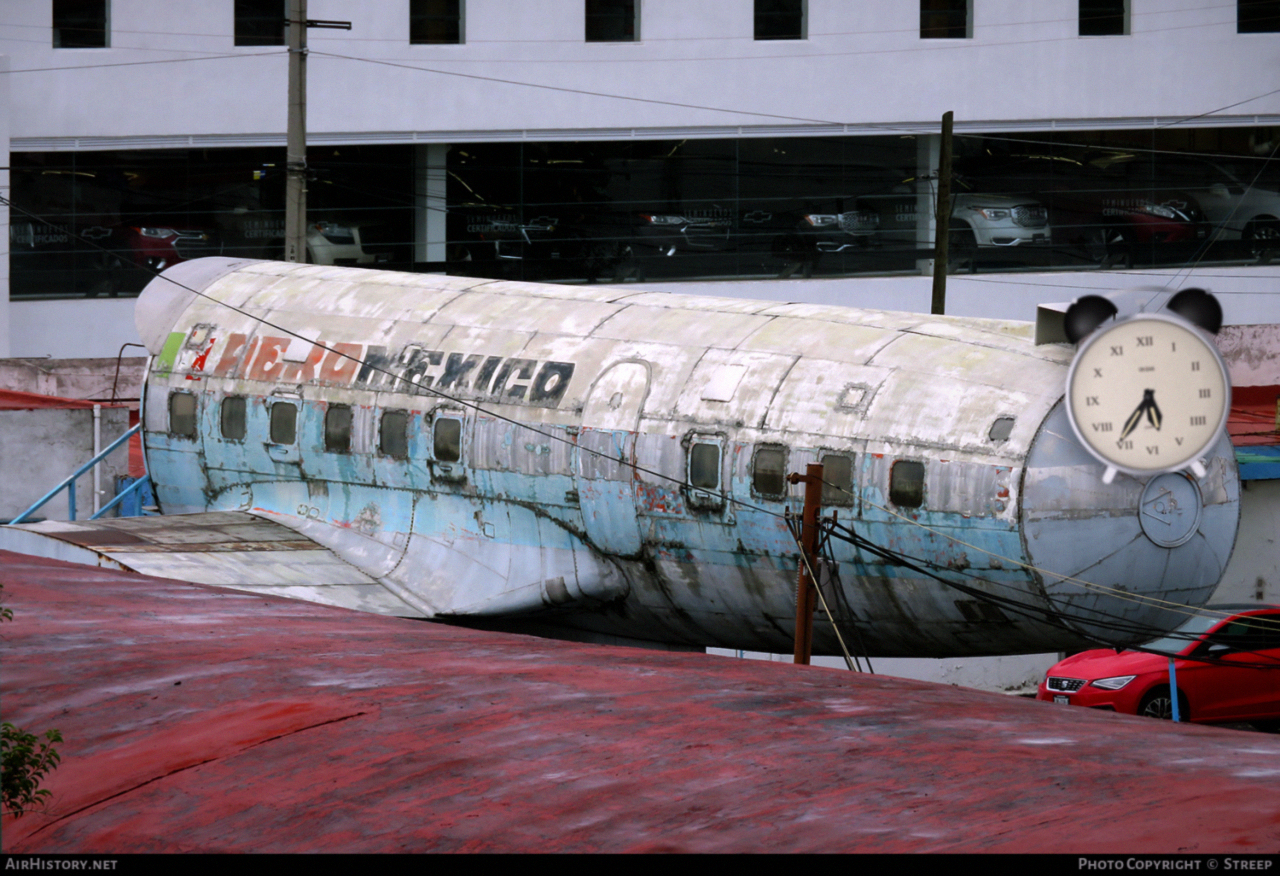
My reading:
**5:36**
